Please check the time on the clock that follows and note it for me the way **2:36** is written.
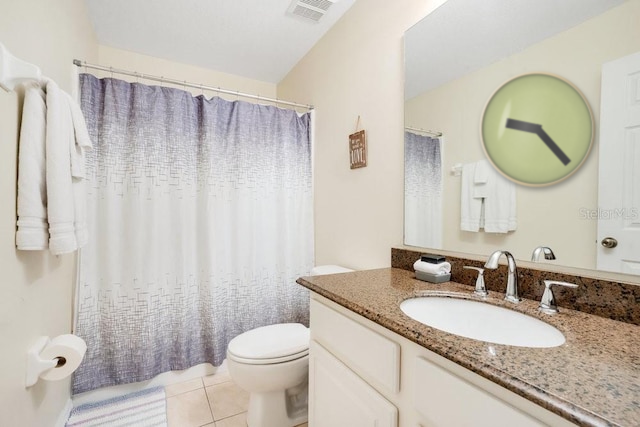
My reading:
**9:23**
